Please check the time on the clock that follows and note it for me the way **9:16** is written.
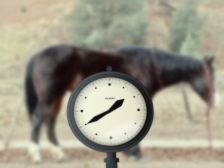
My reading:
**1:40**
